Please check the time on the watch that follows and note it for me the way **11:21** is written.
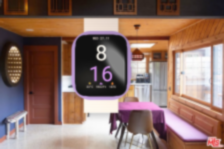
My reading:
**8:16**
